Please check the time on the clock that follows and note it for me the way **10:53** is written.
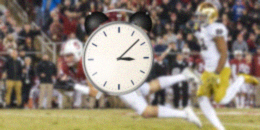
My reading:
**3:08**
